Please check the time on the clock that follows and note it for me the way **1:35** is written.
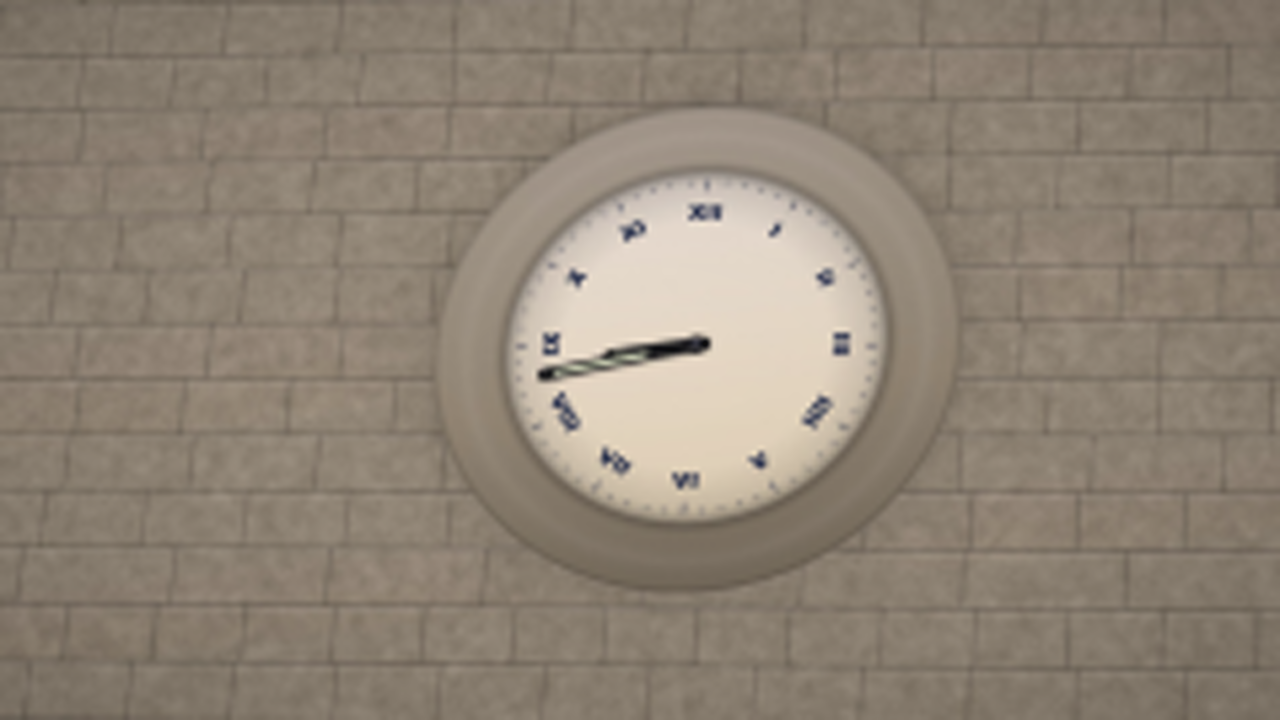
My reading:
**8:43**
